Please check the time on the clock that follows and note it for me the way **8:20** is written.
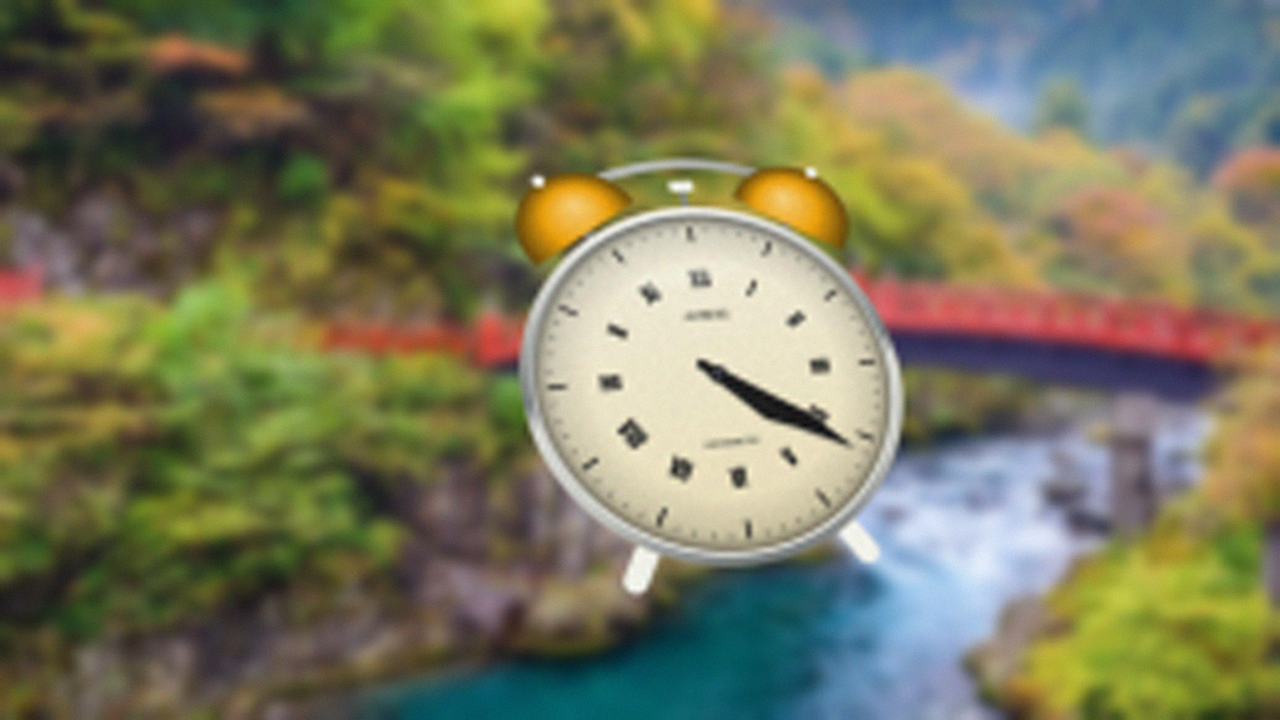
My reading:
**4:21**
